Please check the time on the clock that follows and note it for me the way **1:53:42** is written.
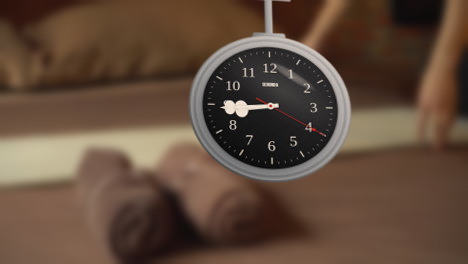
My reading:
**8:44:20**
